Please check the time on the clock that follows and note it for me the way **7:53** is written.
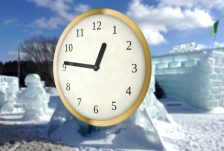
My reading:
**12:46**
